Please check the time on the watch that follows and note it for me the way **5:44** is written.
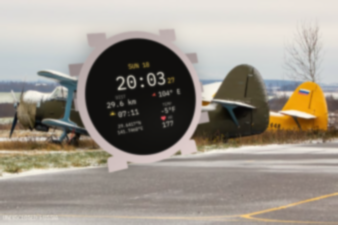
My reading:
**20:03**
